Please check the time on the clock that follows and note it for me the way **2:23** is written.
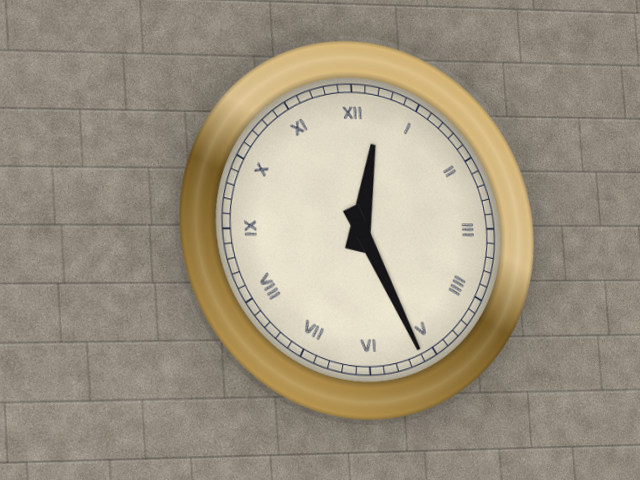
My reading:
**12:26**
